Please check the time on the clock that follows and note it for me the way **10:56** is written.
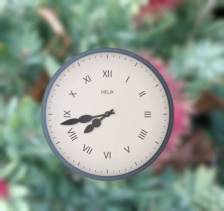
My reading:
**7:43**
